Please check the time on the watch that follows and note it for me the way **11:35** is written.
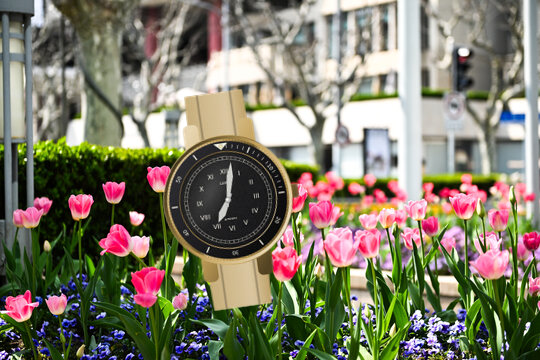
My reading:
**7:02**
